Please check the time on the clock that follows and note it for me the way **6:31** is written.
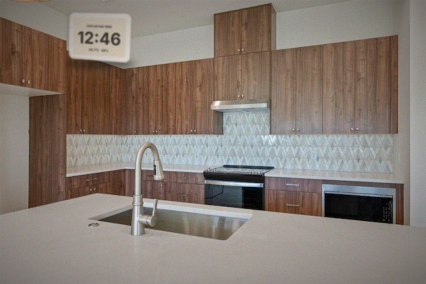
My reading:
**12:46**
